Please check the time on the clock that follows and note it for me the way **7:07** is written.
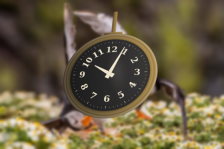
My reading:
**10:04**
